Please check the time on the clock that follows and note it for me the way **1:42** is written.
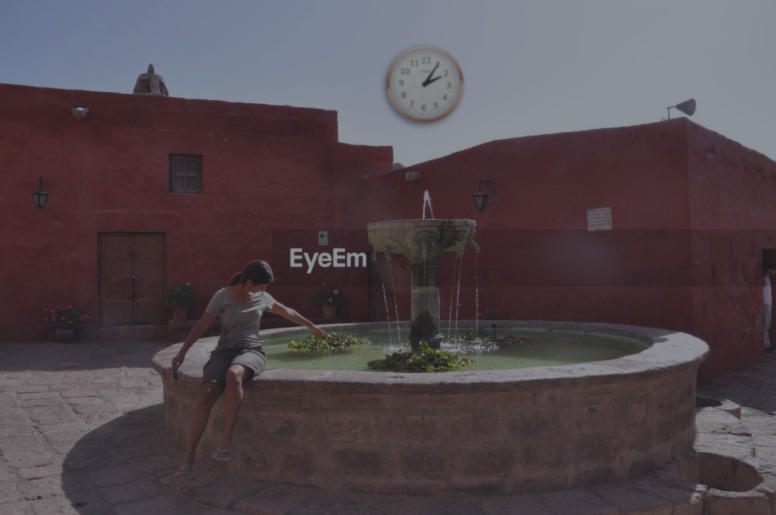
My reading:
**2:05**
